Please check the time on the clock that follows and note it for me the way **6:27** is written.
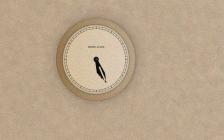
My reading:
**5:26**
